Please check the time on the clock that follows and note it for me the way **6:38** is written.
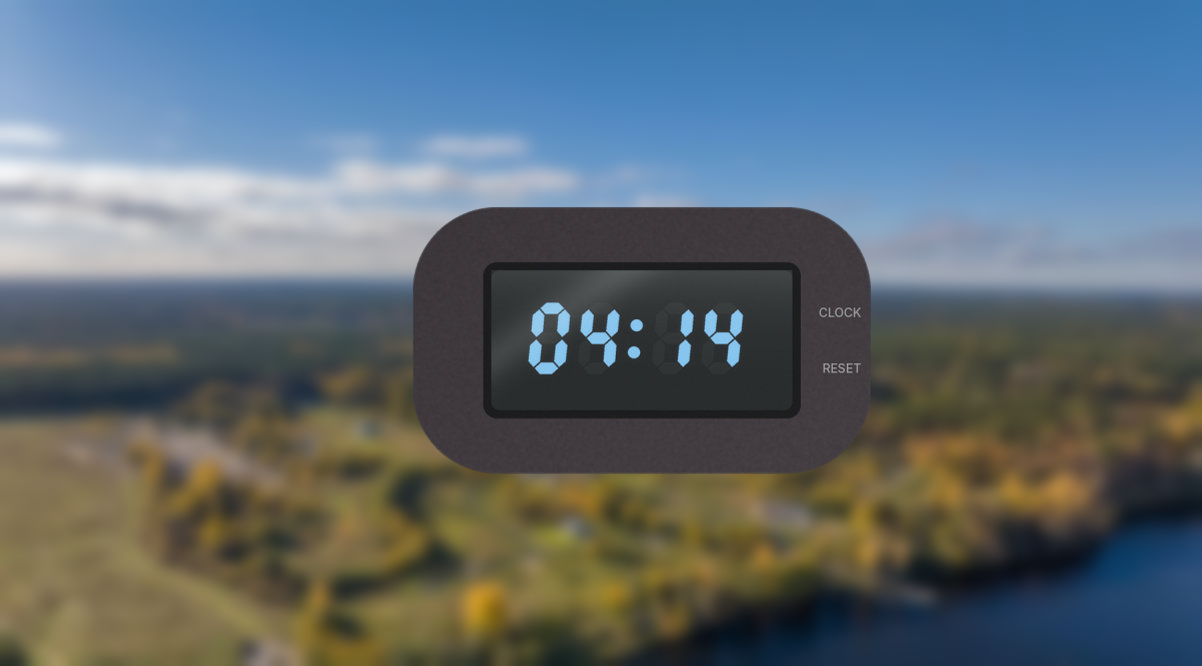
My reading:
**4:14**
